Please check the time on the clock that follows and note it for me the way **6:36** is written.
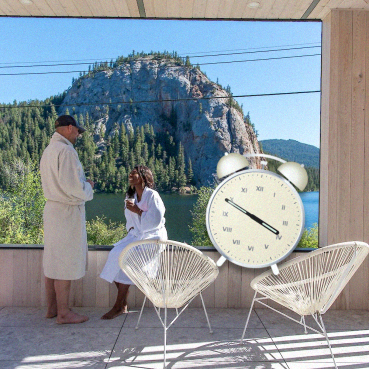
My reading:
**3:49**
